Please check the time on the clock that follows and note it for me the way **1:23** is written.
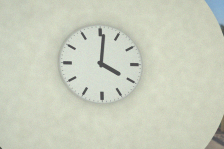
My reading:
**4:01**
